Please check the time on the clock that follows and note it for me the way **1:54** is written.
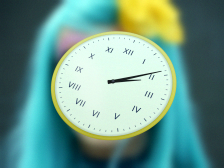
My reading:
**2:09**
